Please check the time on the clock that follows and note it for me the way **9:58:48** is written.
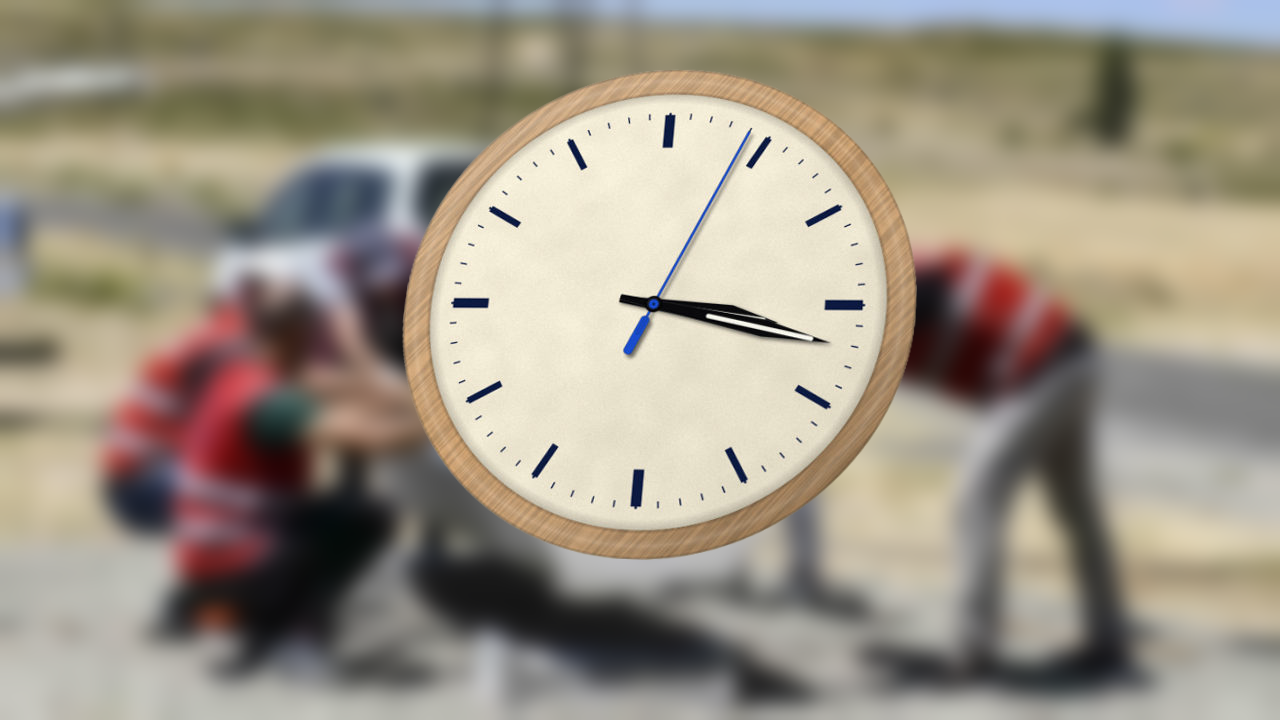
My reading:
**3:17:04**
